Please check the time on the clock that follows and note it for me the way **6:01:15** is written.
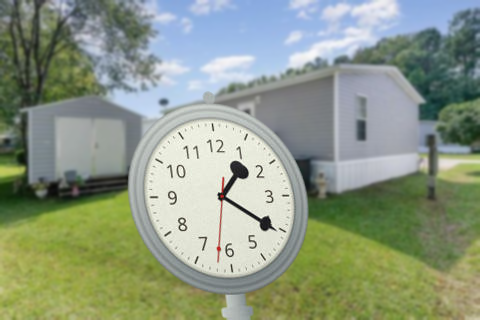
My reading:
**1:20:32**
